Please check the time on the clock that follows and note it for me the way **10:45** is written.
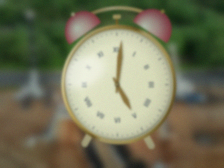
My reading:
**5:01**
